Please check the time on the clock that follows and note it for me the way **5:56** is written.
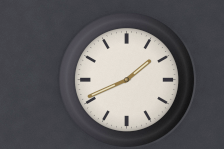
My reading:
**1:41**
